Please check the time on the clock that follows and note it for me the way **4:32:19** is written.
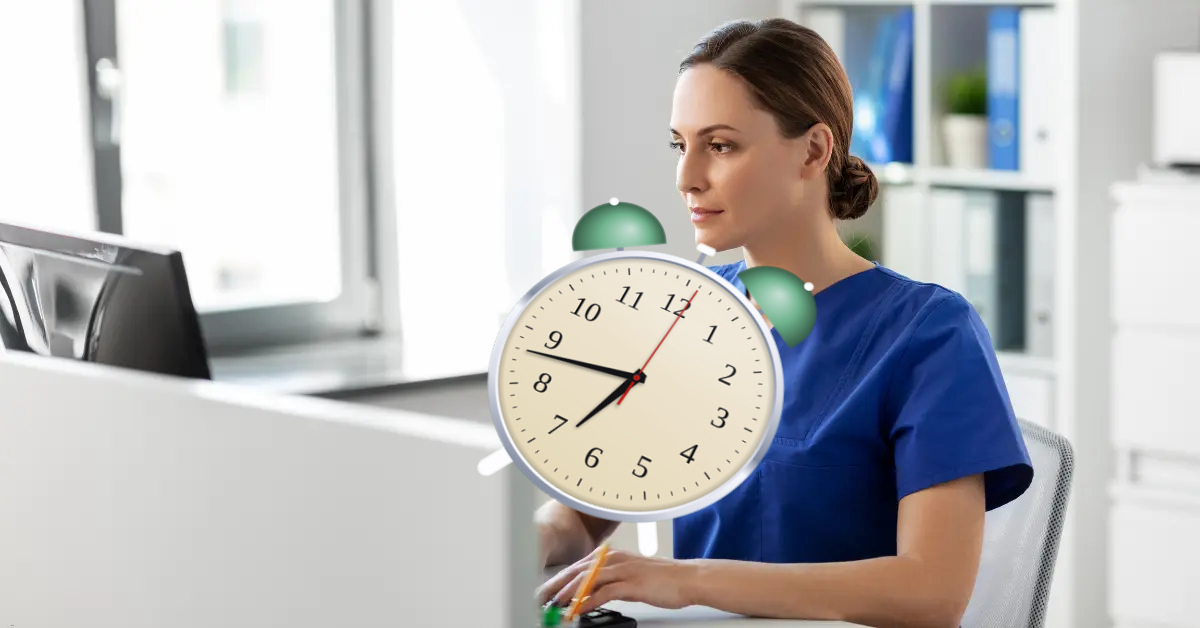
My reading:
**6:43:01**
